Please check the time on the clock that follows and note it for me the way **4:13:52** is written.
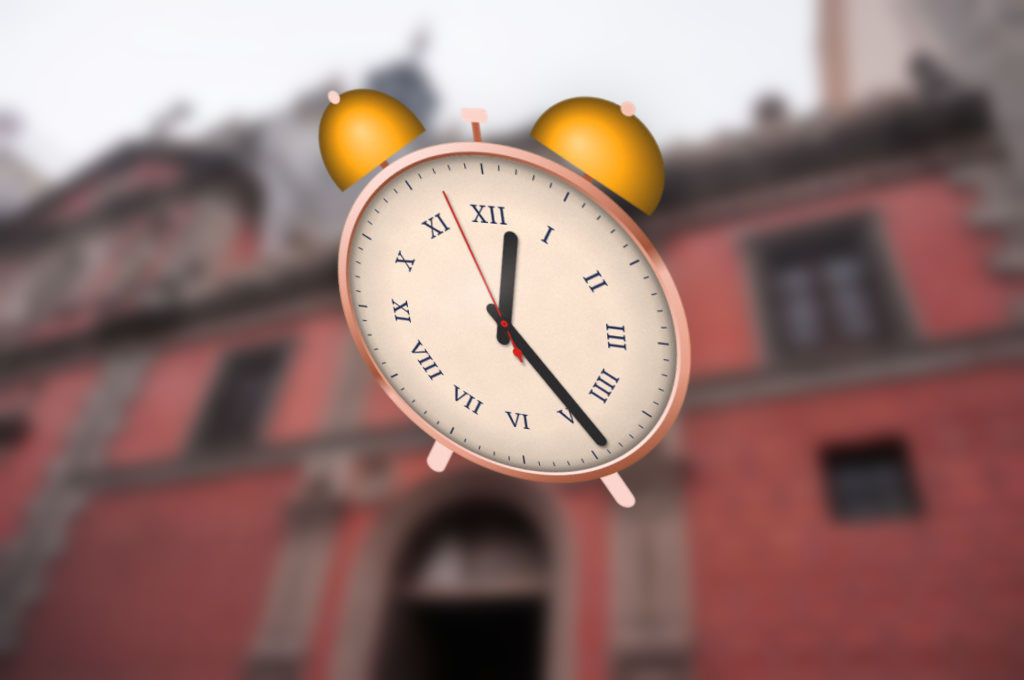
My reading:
**12:23:57**
